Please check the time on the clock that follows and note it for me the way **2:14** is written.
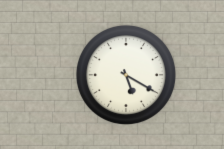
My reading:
**5:20**
